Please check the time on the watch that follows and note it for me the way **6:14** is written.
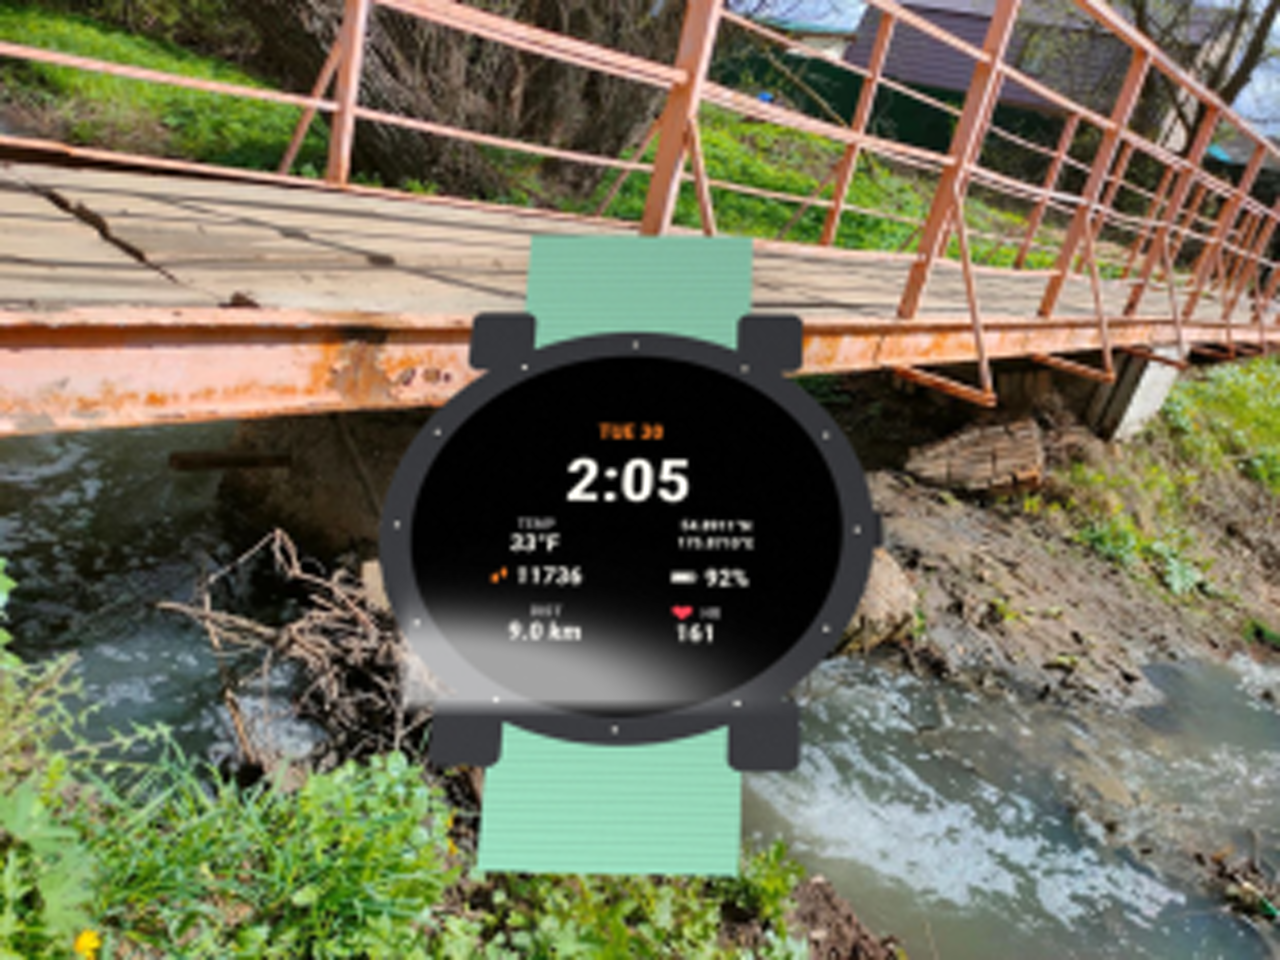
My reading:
**2:05**
